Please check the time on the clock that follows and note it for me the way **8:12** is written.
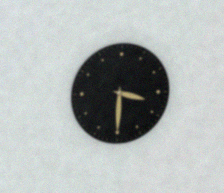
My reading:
**3:30**
